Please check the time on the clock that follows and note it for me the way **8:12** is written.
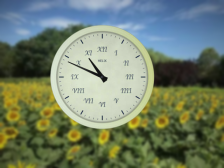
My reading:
**10:49**
